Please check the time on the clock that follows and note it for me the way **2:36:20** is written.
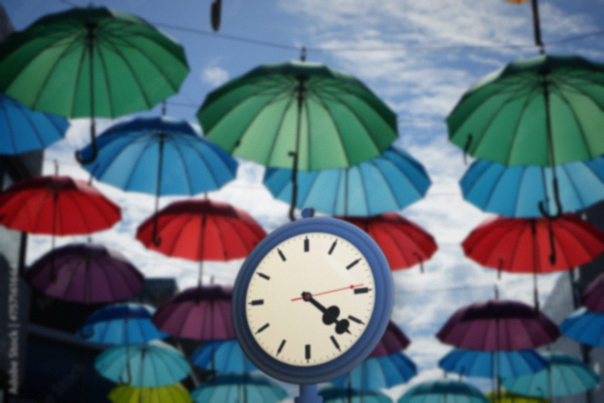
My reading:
**4:22:14**
